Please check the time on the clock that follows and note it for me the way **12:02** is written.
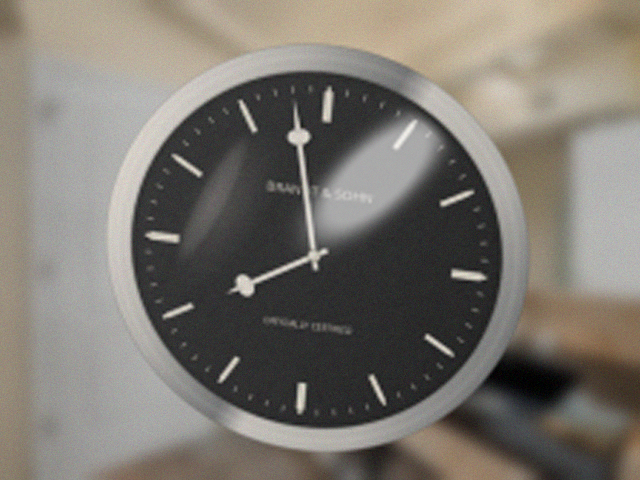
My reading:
**7:58**
